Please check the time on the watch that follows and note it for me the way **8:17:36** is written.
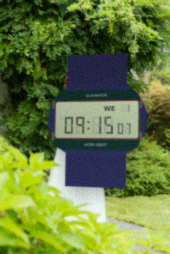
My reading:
**9:15:07**
